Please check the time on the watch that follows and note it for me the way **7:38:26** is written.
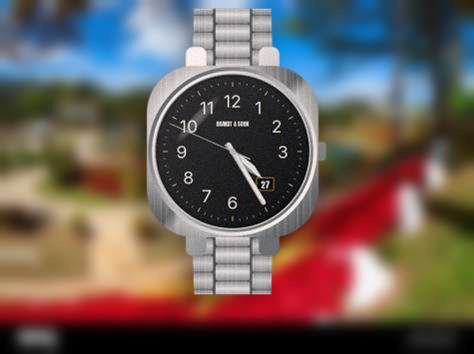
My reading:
**4:24:49**
